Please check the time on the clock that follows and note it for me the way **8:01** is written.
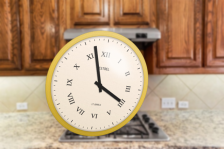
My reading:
**3:57**
